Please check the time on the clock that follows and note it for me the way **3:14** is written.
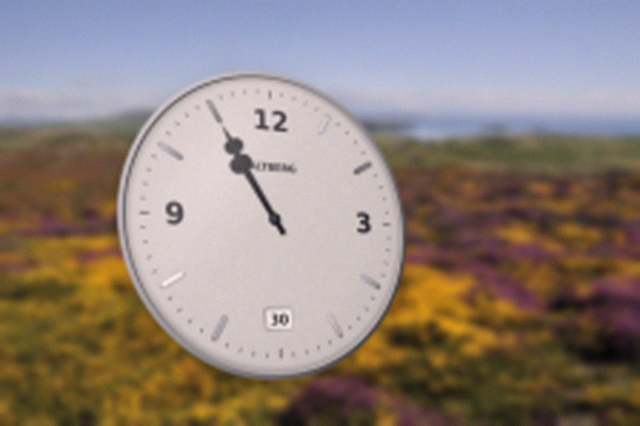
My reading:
**10:55**
